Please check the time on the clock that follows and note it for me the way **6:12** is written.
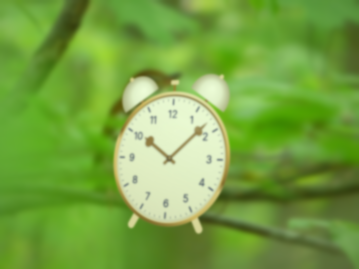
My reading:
**10:08**
